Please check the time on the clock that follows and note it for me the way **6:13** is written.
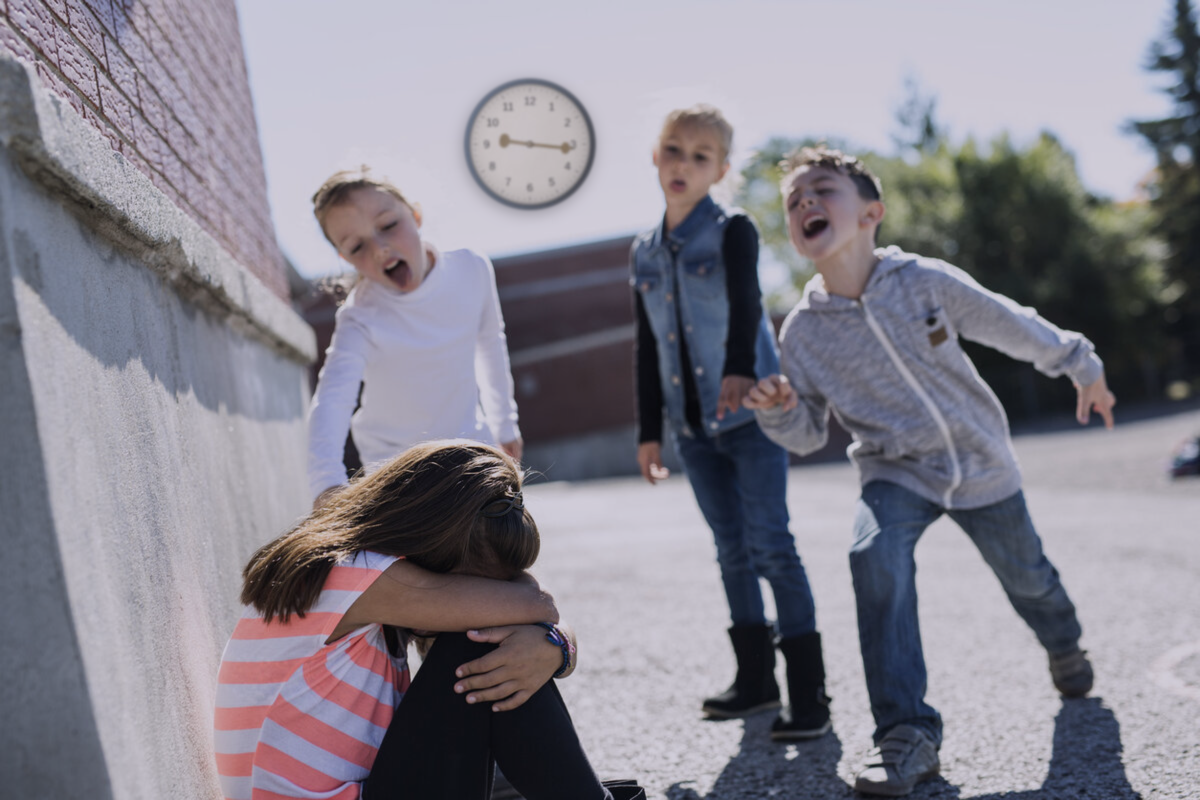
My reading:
**9:16**
